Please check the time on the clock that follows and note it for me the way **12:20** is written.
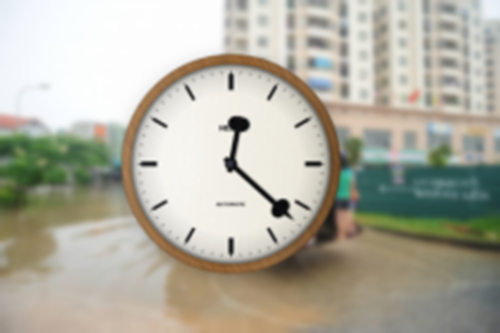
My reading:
**12:22**
